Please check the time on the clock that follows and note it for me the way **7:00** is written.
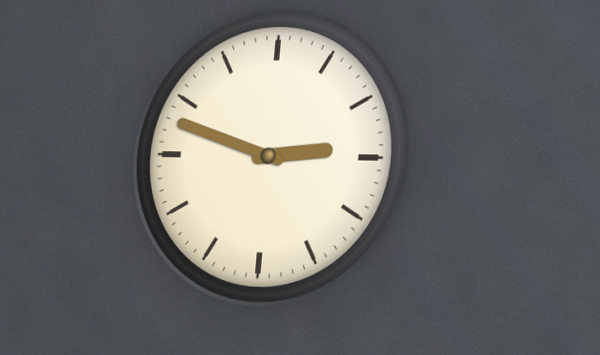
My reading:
**2:48**
